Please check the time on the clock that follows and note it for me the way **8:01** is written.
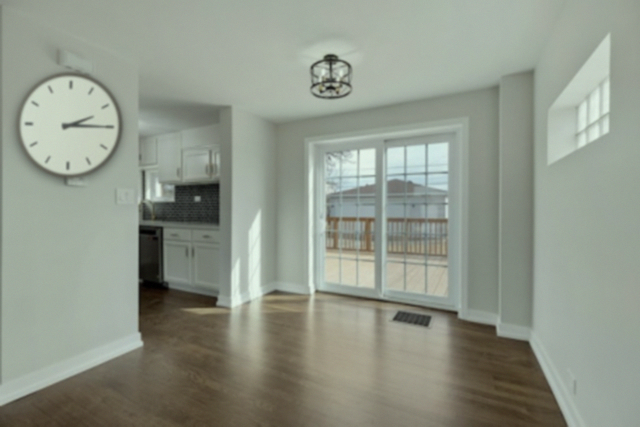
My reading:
**2:15**
